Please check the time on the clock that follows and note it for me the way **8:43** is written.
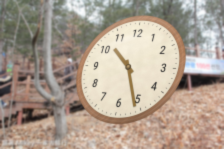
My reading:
**10:26**
